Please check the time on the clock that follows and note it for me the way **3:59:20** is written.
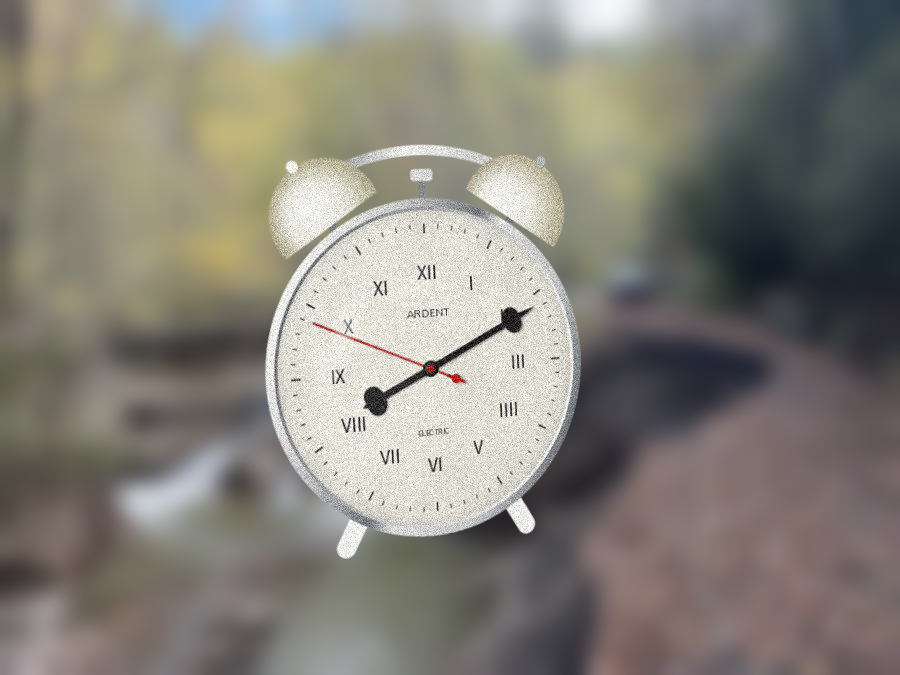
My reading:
**8:10:49**
